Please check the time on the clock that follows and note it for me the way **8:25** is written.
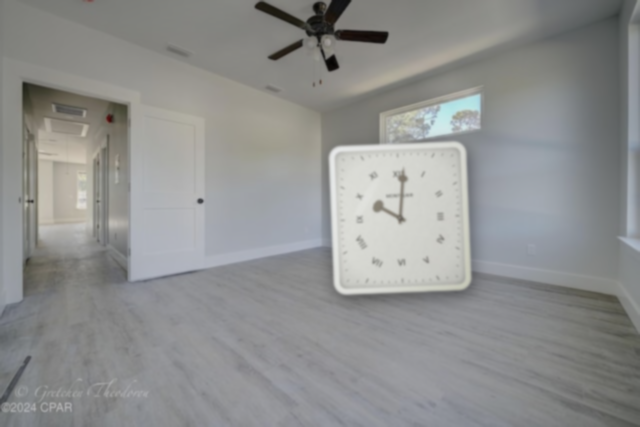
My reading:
**10:01**
